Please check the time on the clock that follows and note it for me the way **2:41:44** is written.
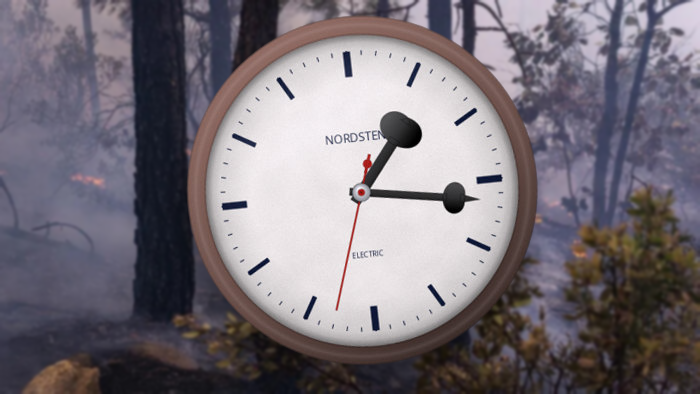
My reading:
**1:16:33**
